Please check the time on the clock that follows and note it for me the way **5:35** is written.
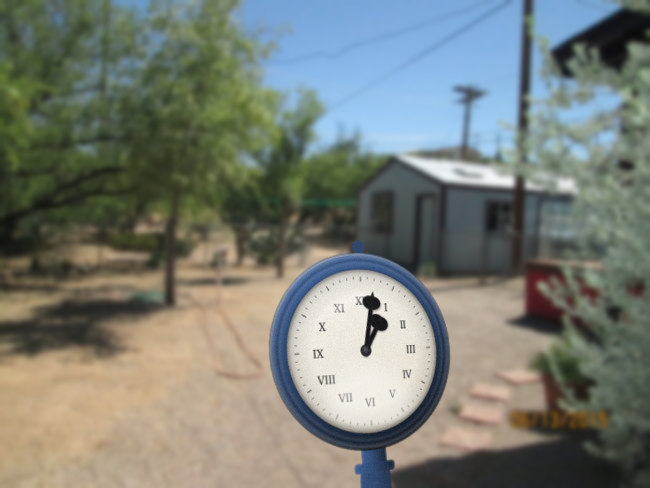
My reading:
**1:02**
